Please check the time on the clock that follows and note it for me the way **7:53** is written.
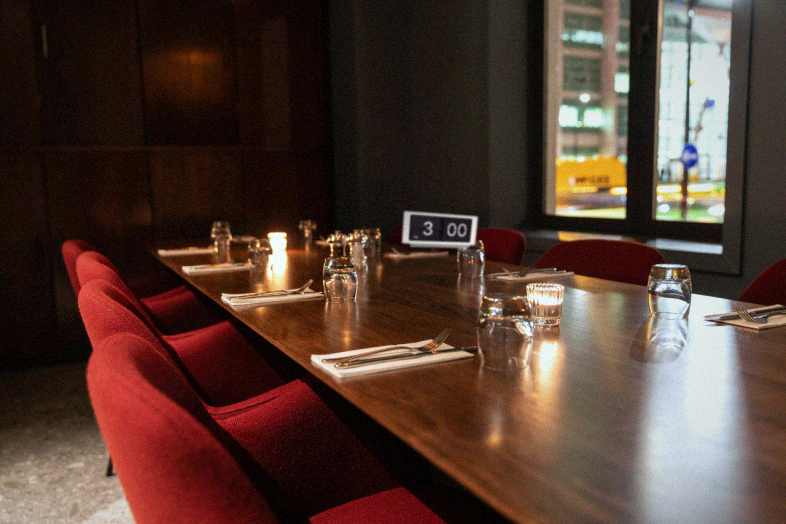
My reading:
**3:00**
